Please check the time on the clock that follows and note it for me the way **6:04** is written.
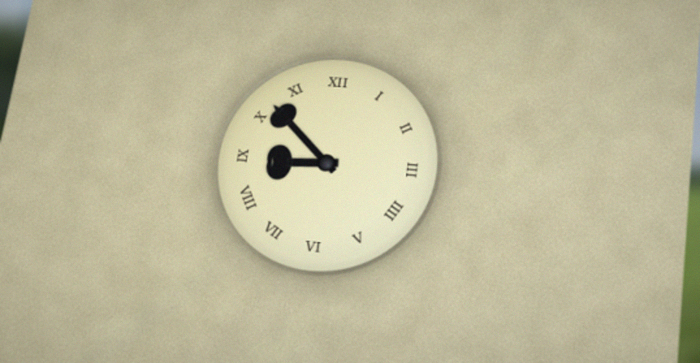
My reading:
**8:52**
